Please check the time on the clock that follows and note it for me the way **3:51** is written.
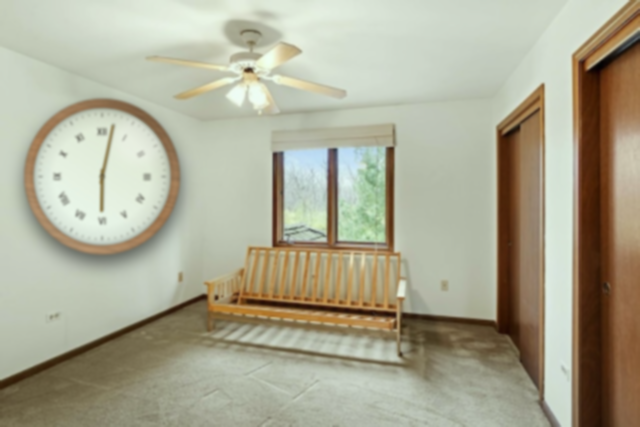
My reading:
**6:02**
